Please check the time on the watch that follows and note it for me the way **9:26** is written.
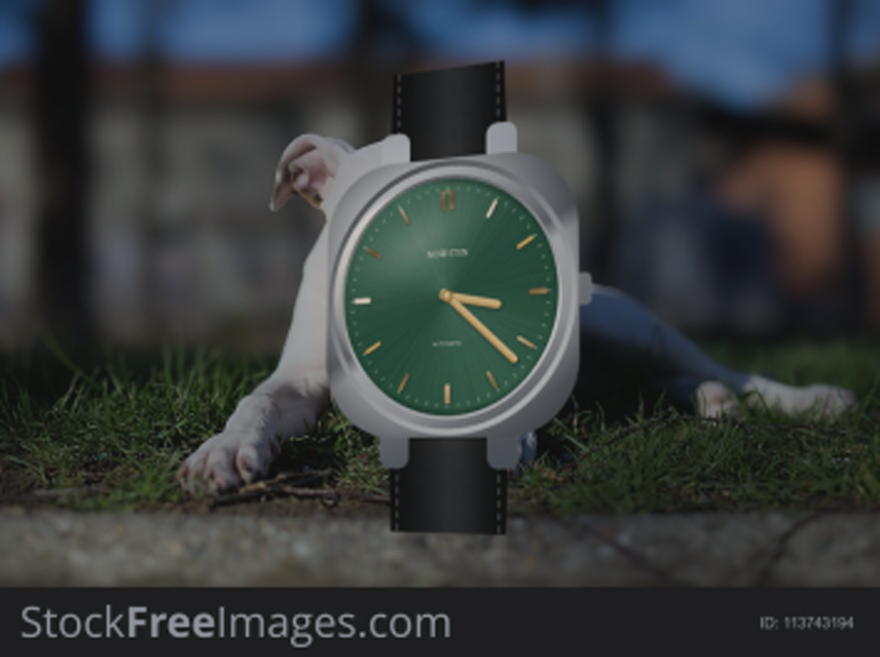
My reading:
**3:22**
